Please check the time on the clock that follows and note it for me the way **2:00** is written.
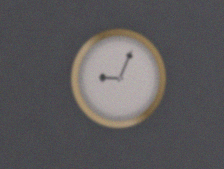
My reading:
**9:04**
